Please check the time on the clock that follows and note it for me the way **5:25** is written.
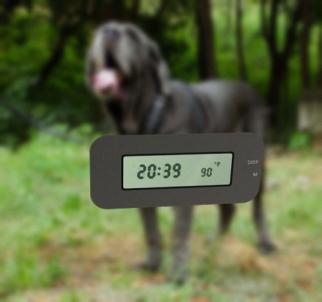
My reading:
**20:39**
